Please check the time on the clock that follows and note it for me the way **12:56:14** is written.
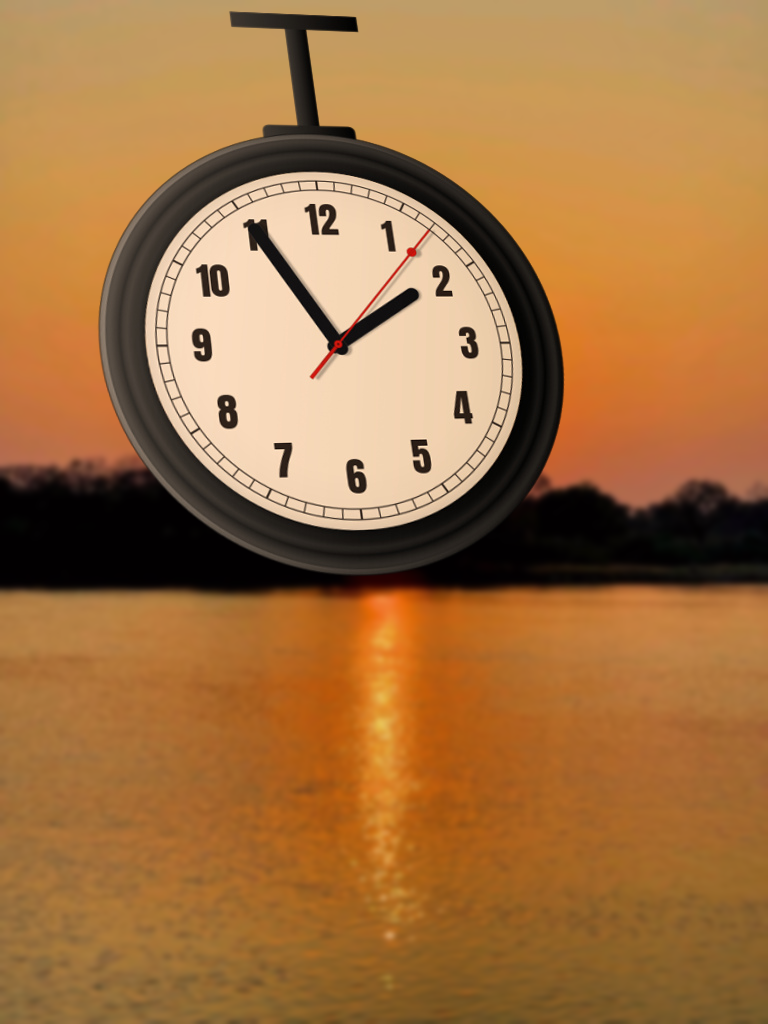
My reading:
**1:55:07**
